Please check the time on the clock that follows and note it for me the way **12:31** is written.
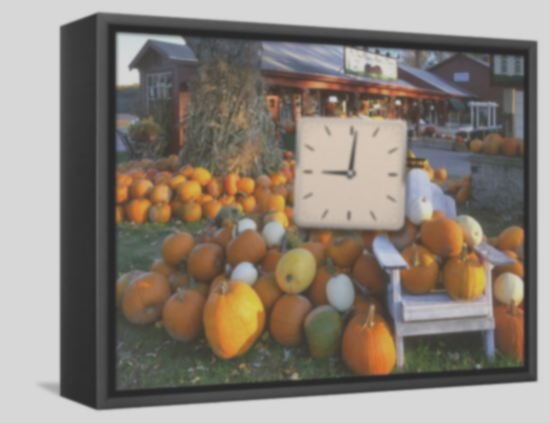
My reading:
**9:01**
